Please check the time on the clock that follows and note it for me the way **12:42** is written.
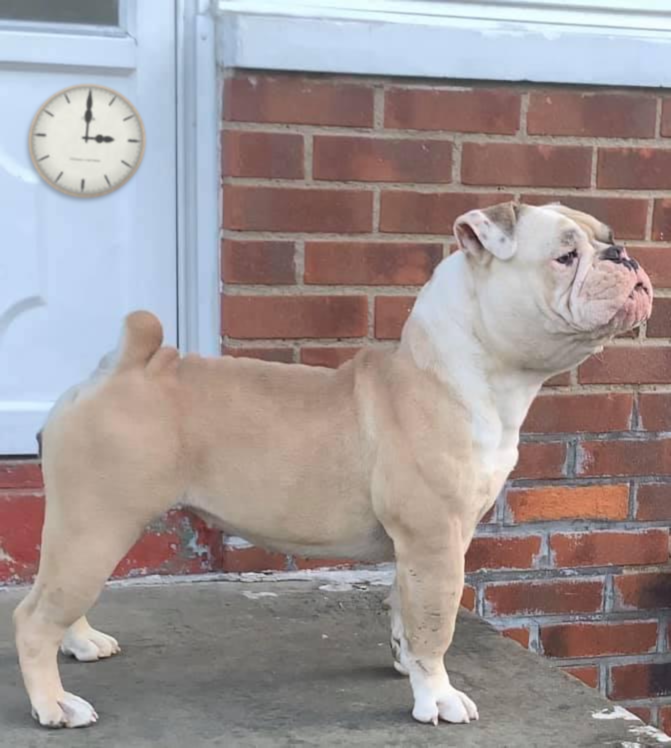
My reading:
**3:00**
